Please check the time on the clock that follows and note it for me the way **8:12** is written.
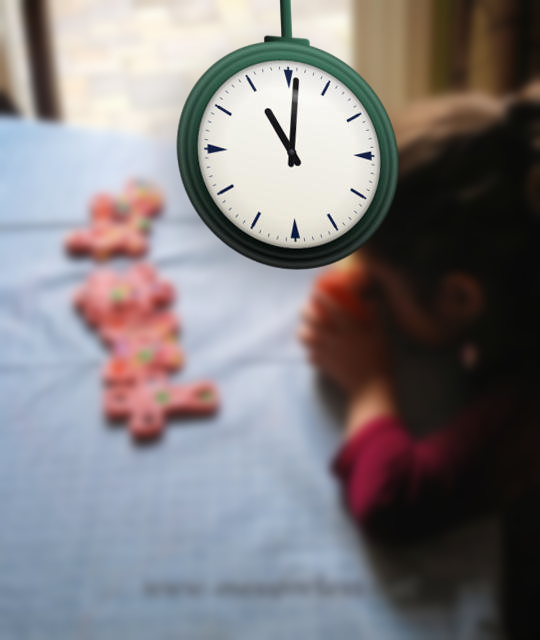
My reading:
**11:01**
